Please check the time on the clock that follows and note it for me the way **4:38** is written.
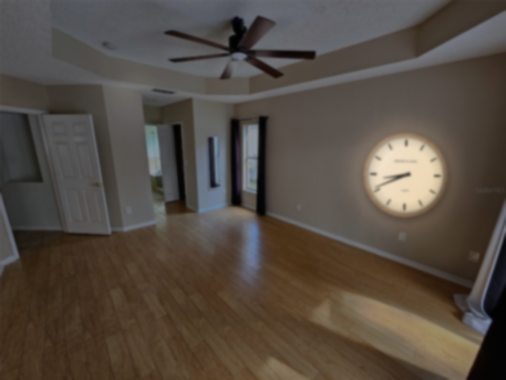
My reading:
**8:41**
